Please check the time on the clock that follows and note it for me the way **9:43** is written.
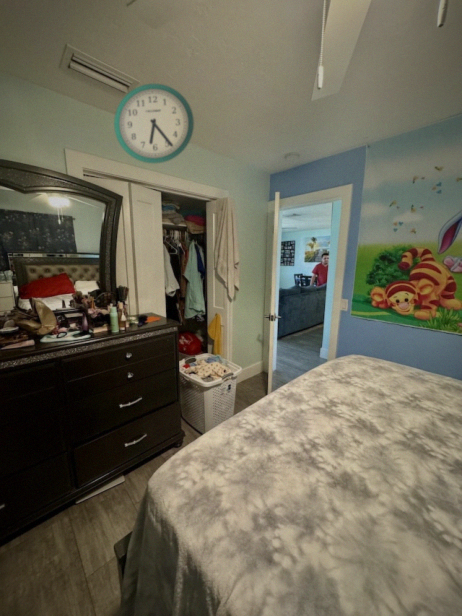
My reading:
**6:24**
